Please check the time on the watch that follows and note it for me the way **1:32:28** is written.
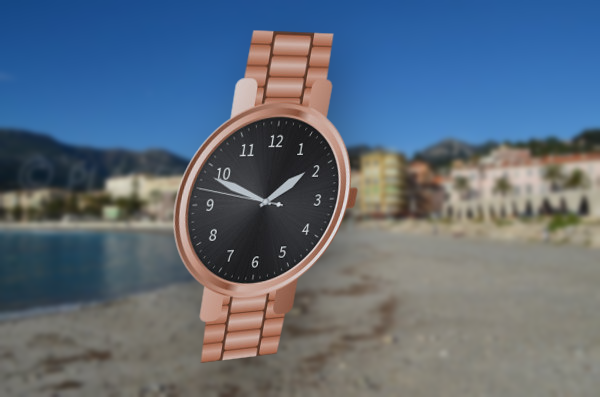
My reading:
**1:48:47**
